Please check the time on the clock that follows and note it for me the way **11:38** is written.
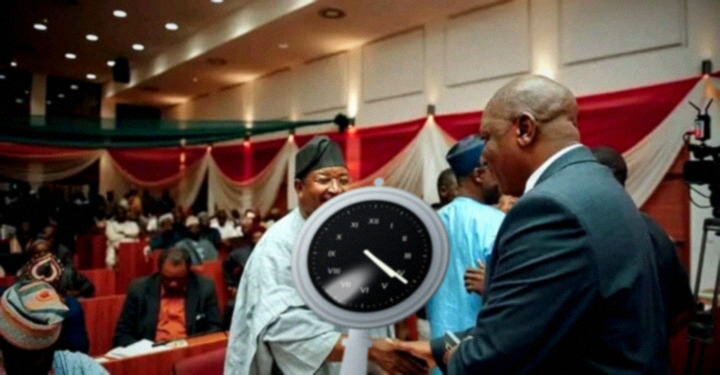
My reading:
**4:21**
